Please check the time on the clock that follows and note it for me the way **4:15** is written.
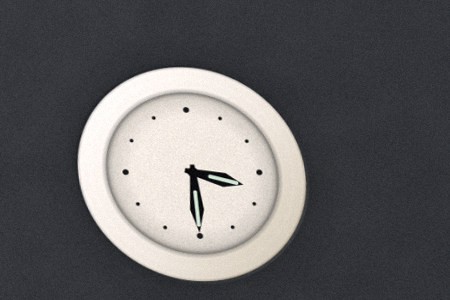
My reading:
**3:30**
